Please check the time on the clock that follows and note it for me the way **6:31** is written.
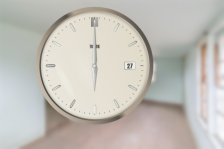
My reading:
**6:00**
